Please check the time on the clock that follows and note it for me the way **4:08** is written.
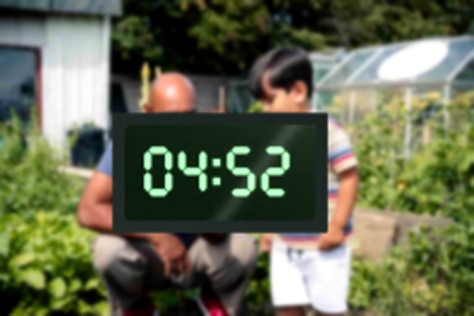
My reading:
**4:52**
